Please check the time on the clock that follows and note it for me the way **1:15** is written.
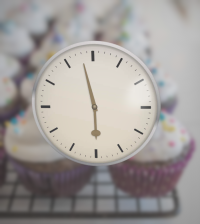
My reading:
**5:58**
